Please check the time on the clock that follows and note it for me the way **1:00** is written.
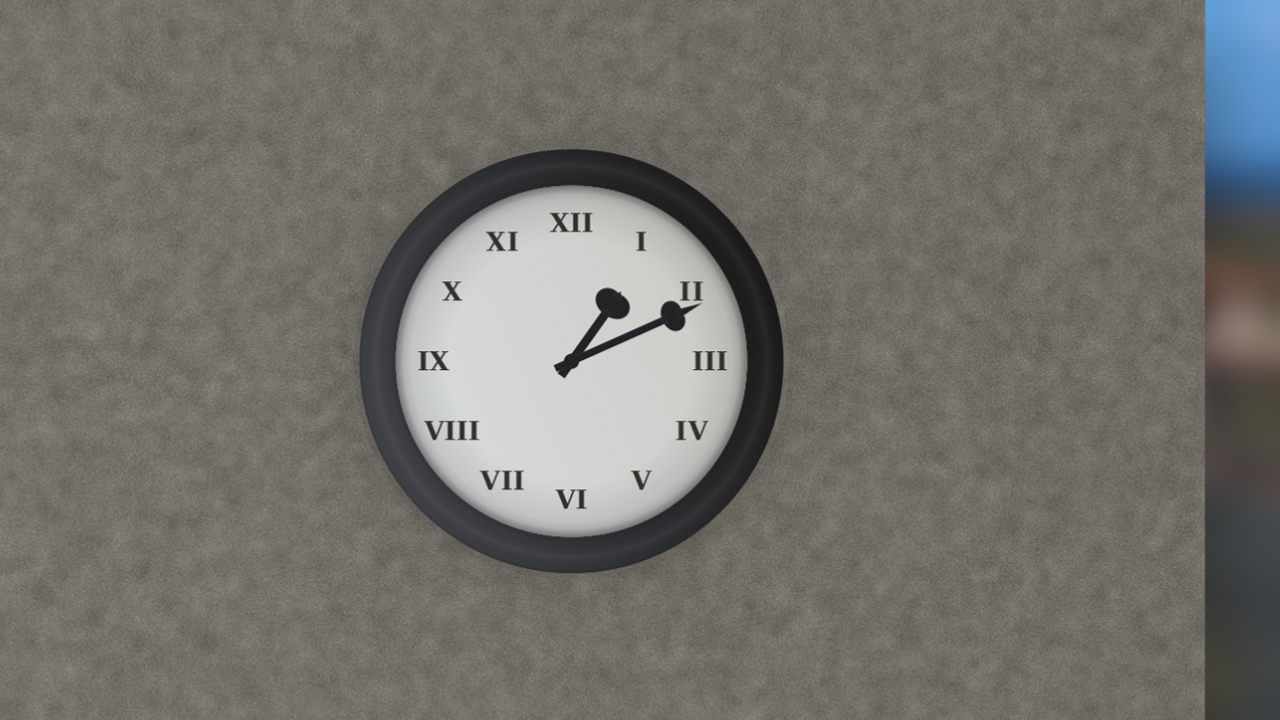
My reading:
**1:11**
